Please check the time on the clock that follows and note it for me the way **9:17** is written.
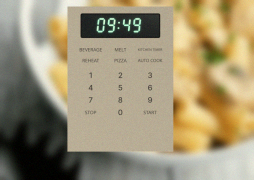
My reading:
**9:49**
